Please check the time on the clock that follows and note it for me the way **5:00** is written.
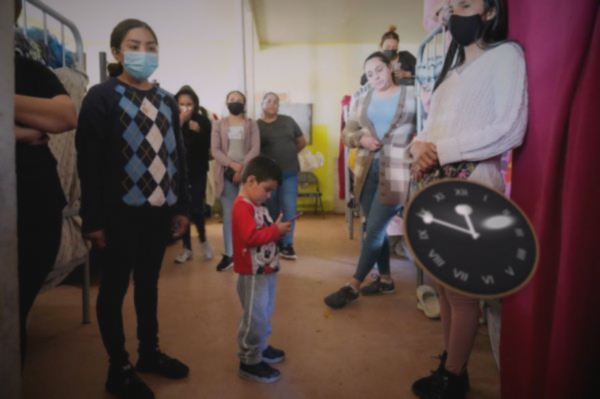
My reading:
**11:49**
